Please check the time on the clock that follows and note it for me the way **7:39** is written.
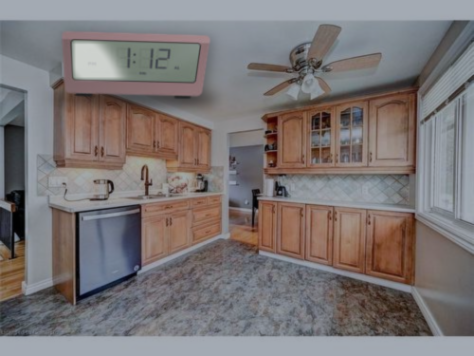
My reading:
**1:12**
